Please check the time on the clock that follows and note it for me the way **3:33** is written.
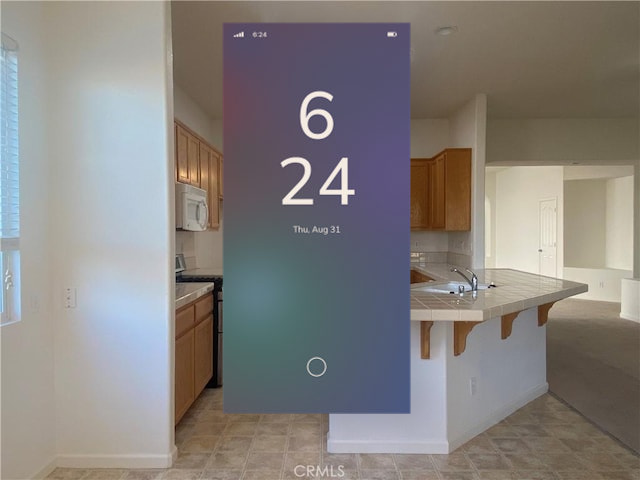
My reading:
**6:24**
